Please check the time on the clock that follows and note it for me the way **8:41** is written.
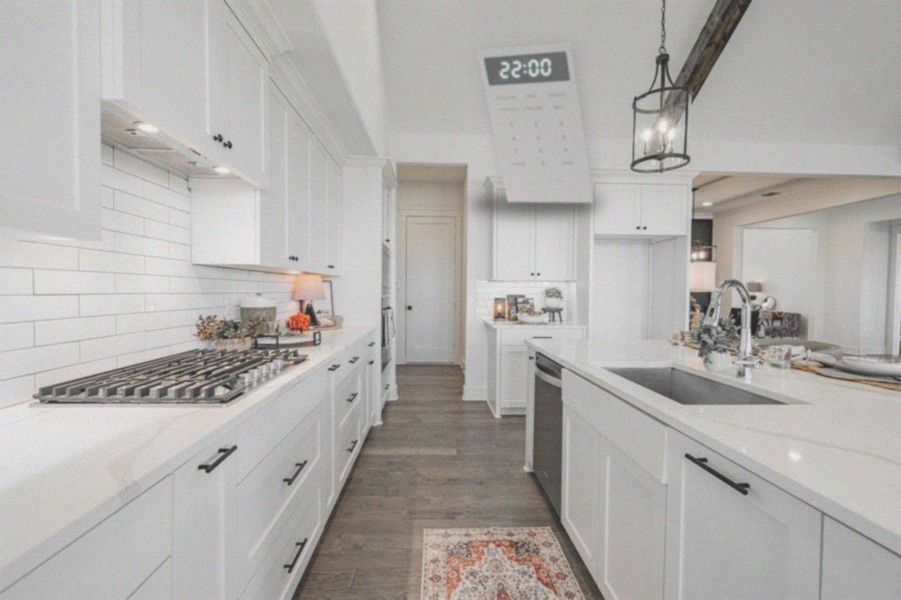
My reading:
**22:00**
